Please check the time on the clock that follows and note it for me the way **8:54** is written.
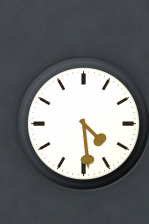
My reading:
**4:29**
